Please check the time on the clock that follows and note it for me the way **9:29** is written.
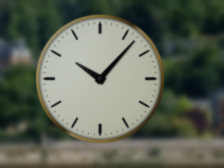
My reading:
**10:07**
